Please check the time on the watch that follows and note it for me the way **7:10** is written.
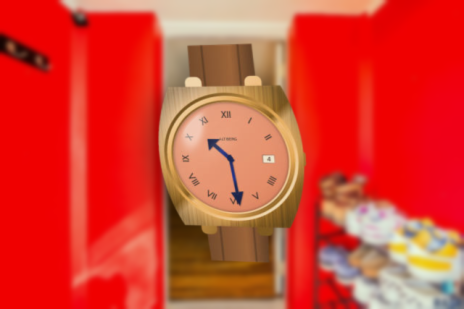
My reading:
**10:29**
